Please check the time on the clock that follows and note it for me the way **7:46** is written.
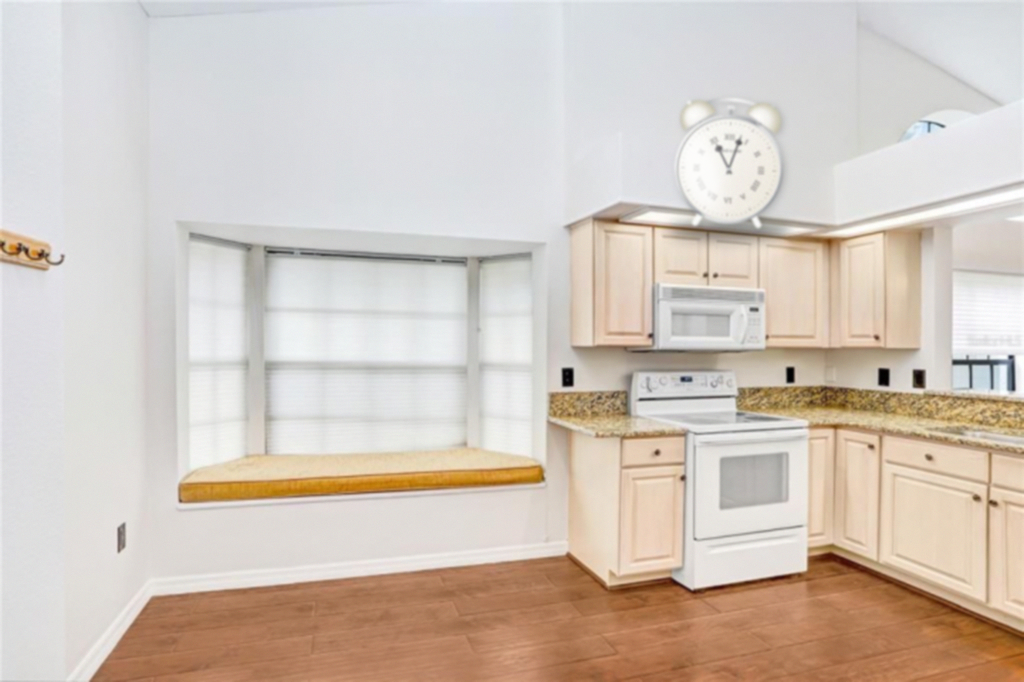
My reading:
**11:03**
